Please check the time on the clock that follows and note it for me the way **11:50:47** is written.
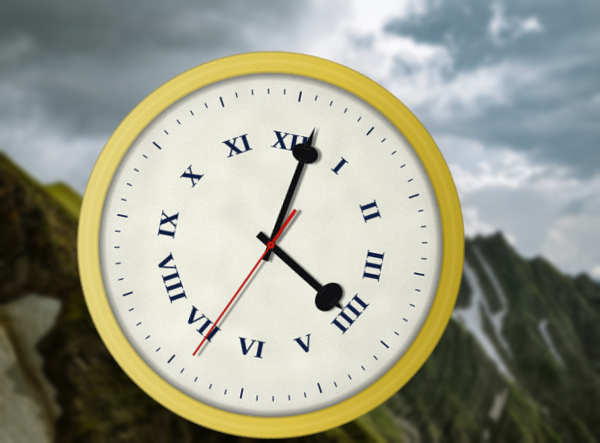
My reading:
**4:01:34**
